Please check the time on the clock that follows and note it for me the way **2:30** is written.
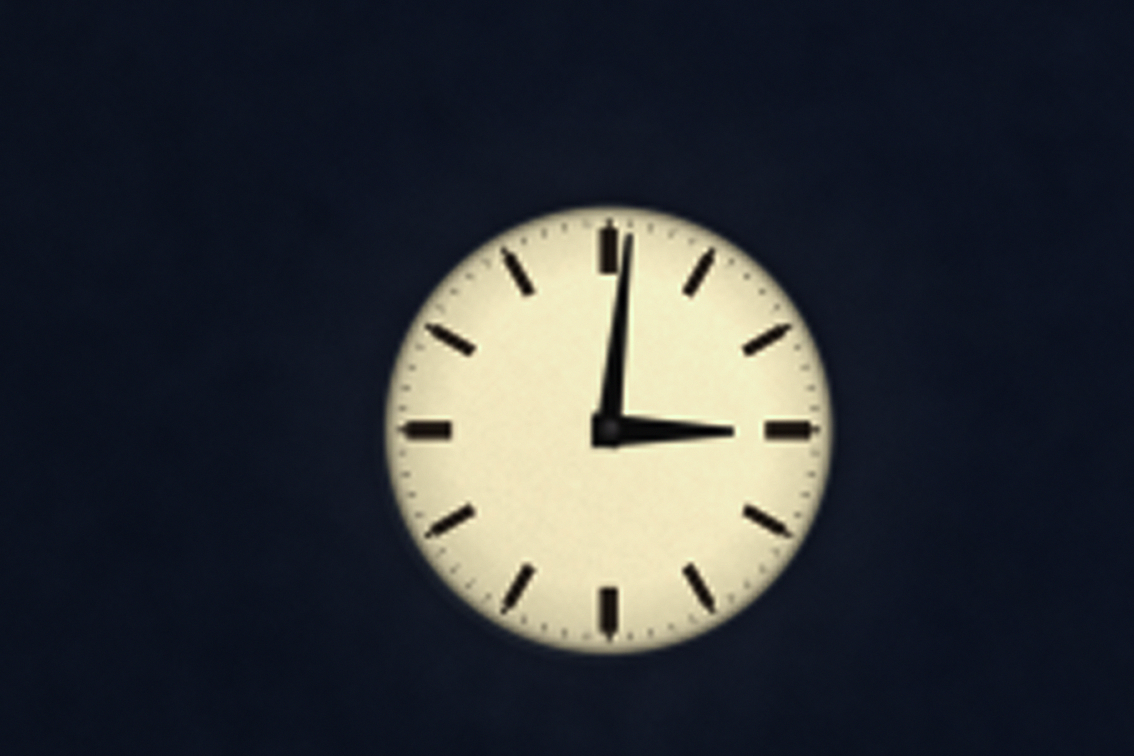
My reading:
**3:01**
